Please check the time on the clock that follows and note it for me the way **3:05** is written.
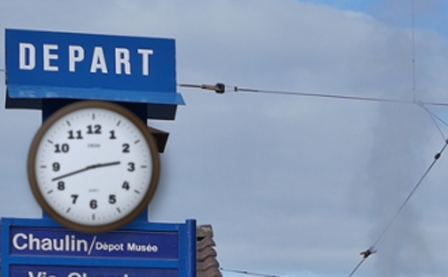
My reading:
**2:42**
